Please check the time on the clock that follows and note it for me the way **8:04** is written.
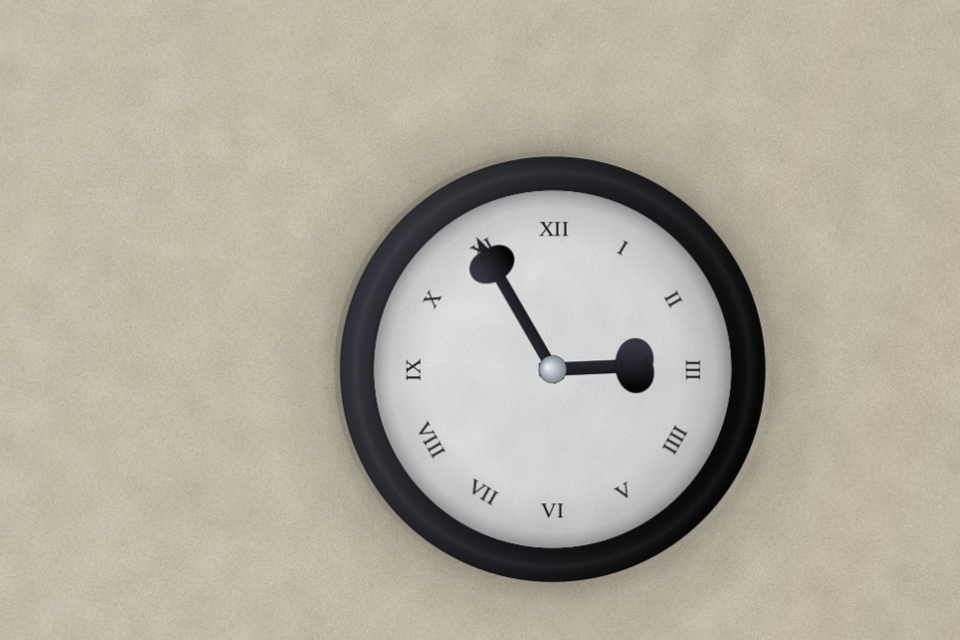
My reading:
**2:55**
